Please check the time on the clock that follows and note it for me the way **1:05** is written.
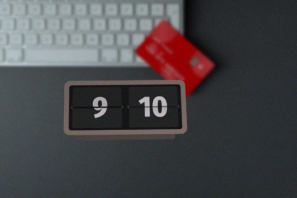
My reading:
**9:10**
